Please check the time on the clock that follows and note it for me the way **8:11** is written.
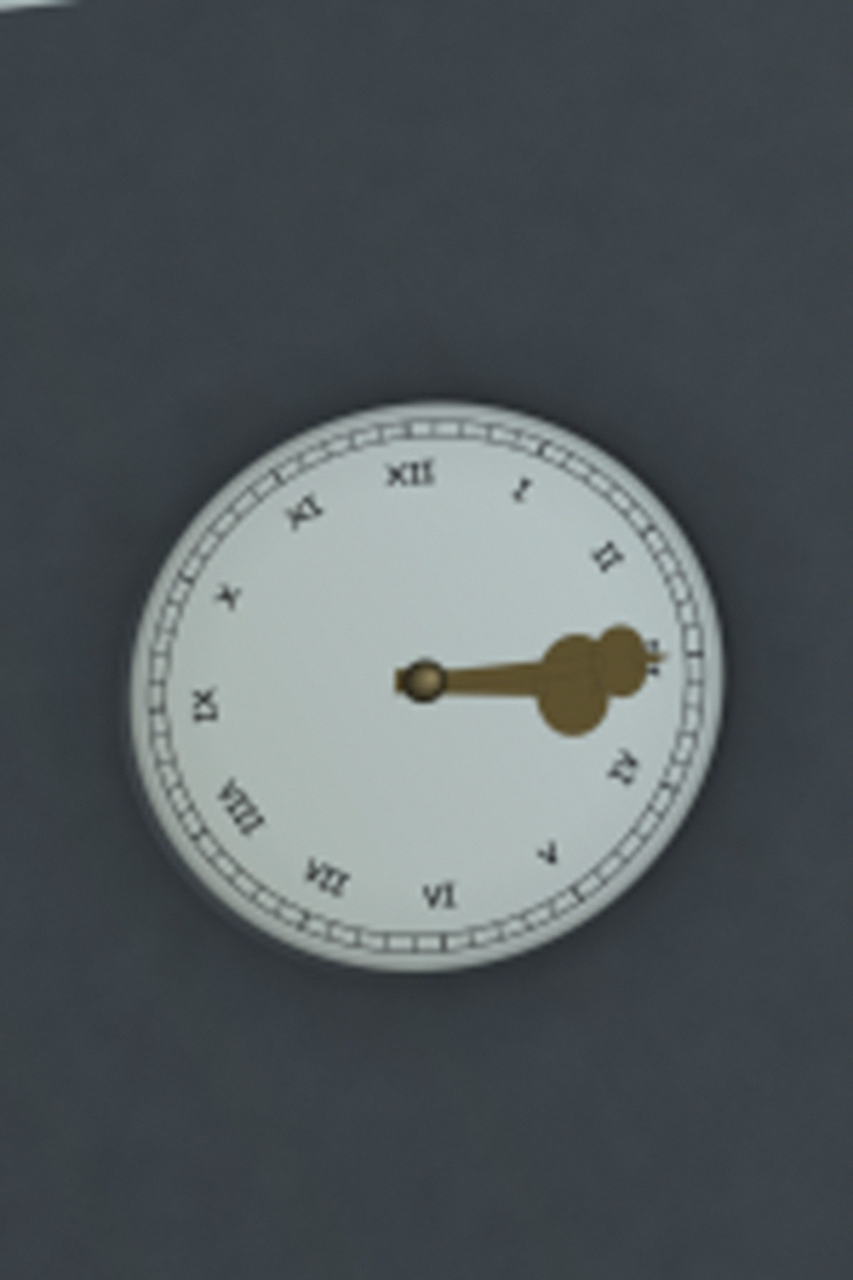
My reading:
**3:15**
